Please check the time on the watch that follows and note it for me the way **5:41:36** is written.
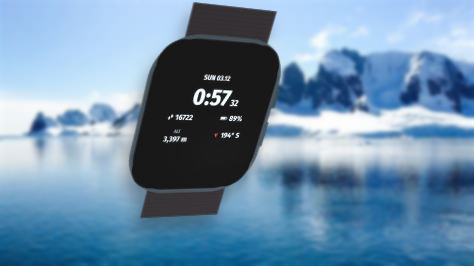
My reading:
**0:57:32**
